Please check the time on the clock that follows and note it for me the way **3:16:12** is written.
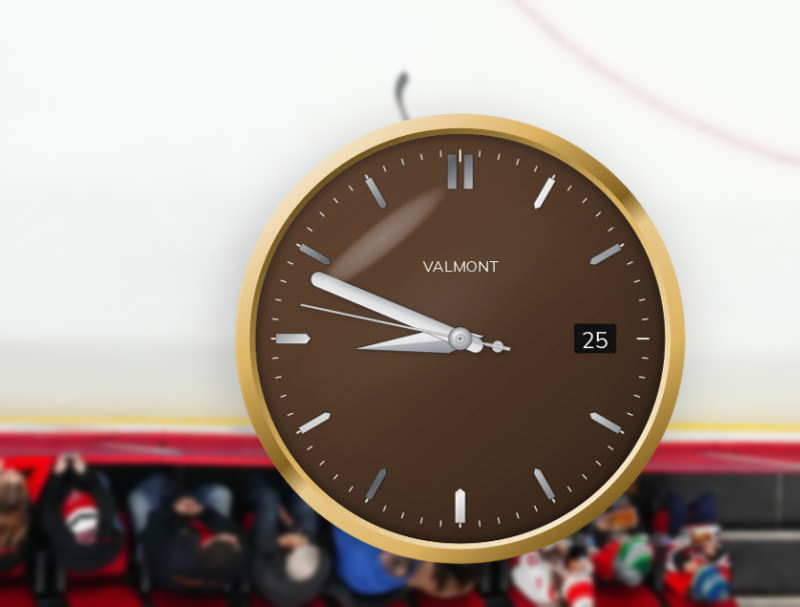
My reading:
**8:48:47**
